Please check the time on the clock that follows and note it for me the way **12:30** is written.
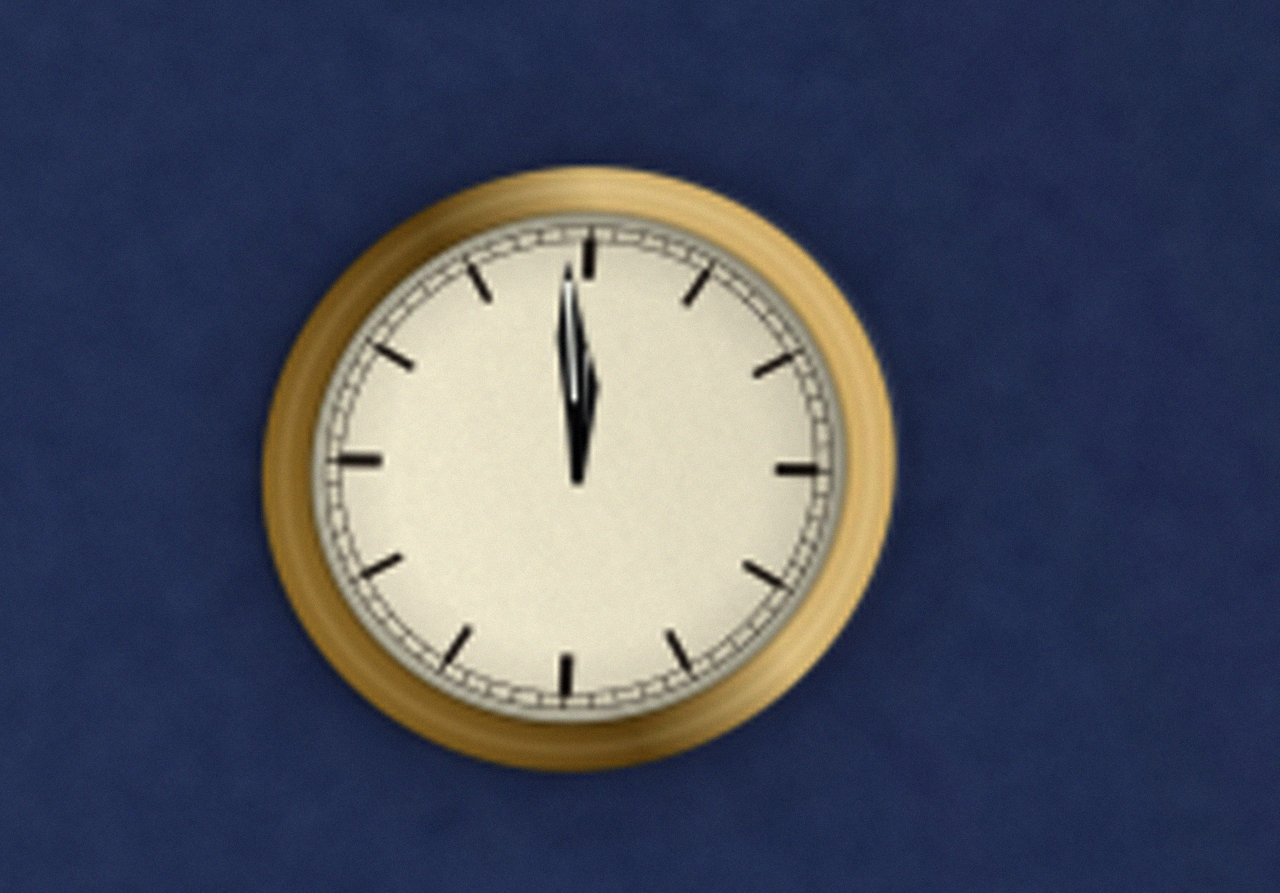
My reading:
**11:59**
